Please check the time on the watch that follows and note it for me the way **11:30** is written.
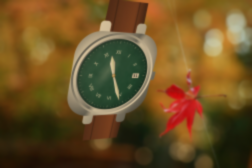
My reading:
**11:26**
